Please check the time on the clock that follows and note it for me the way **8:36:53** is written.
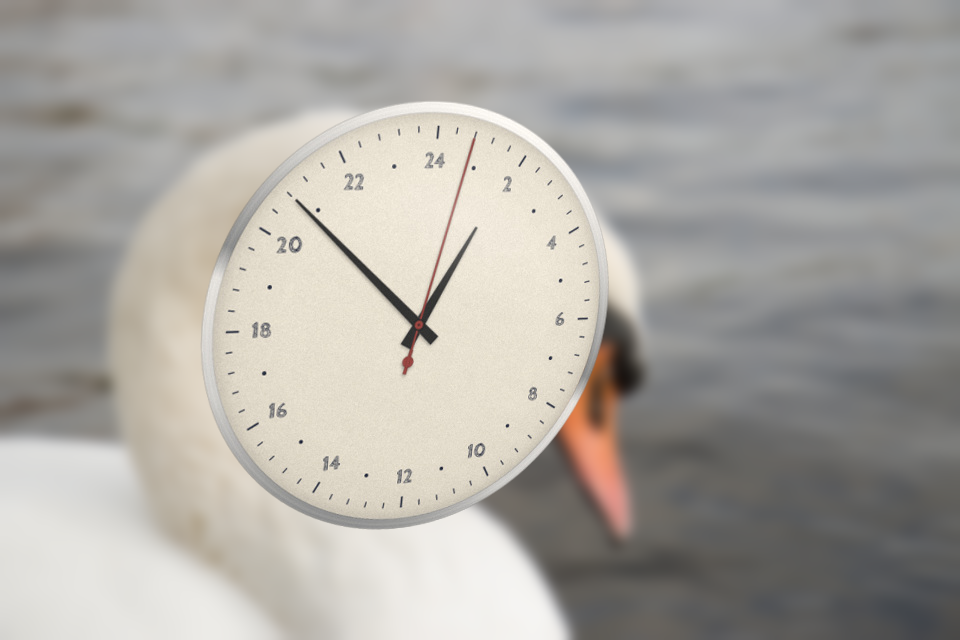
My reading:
**1:52:02**
